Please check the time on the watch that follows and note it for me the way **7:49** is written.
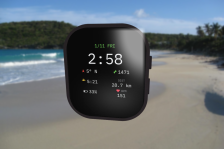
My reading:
**2:58**
